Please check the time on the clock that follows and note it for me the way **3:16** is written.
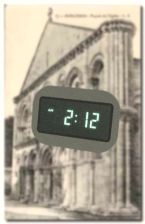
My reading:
**2:12**
